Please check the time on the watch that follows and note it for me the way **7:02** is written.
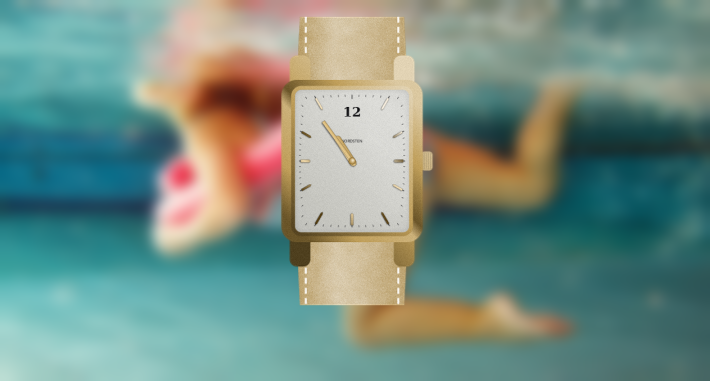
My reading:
**10:54**
